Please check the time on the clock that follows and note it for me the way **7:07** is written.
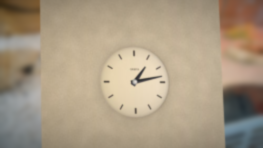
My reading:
**1:13**
